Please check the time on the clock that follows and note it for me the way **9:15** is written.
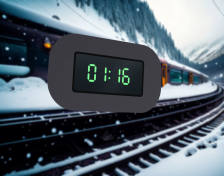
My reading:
**1:16**
